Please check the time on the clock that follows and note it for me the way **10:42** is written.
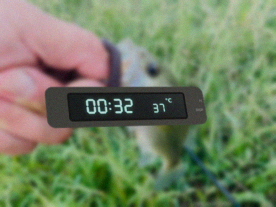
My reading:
**0:32**
